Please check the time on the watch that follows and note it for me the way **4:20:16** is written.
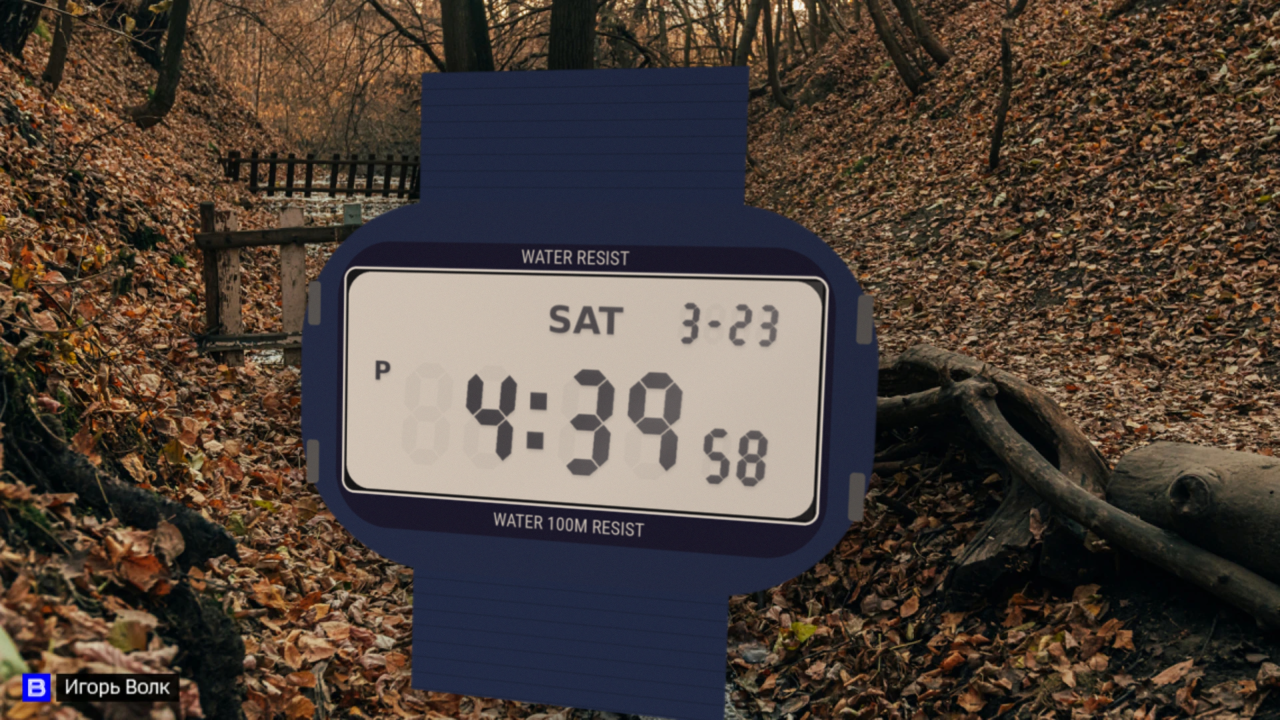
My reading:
**4:39:58**
